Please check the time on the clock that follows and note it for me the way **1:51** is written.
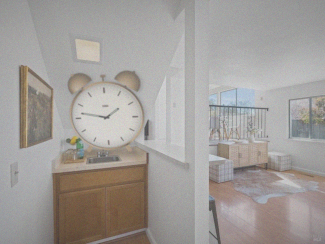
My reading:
**1:47**
